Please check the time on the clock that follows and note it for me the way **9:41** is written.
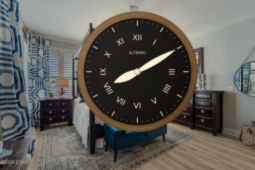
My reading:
**8:10**
